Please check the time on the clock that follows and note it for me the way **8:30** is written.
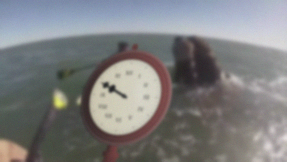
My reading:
**9:49**
